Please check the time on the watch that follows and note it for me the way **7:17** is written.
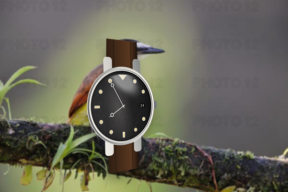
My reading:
**7:55**
